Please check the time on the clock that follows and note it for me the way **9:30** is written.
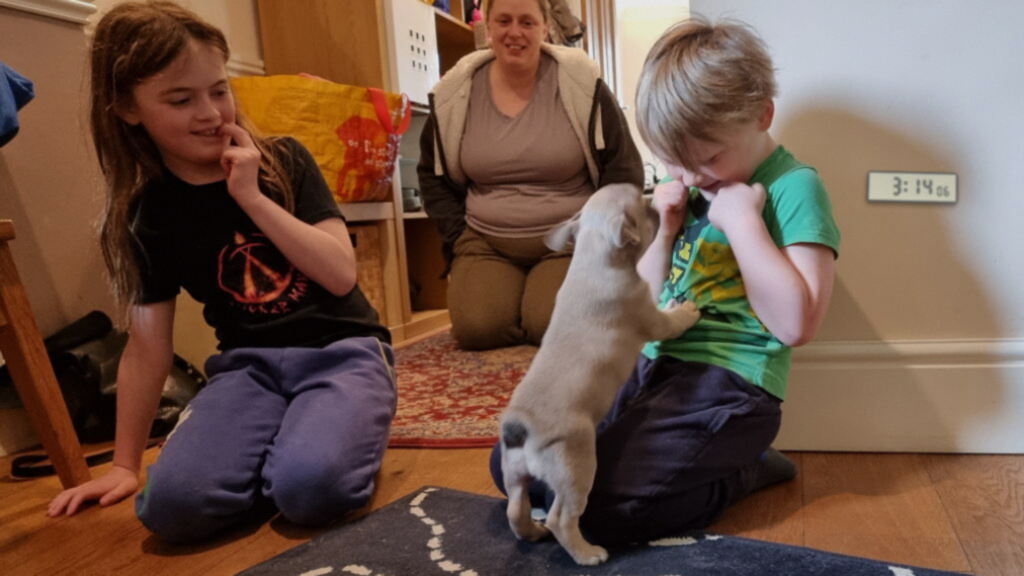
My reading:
**3:14**
